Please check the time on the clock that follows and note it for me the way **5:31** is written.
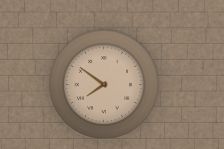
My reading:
**7:51**
